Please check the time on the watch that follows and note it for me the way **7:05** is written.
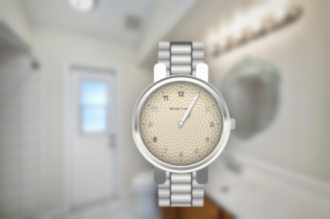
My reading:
**1:05**
